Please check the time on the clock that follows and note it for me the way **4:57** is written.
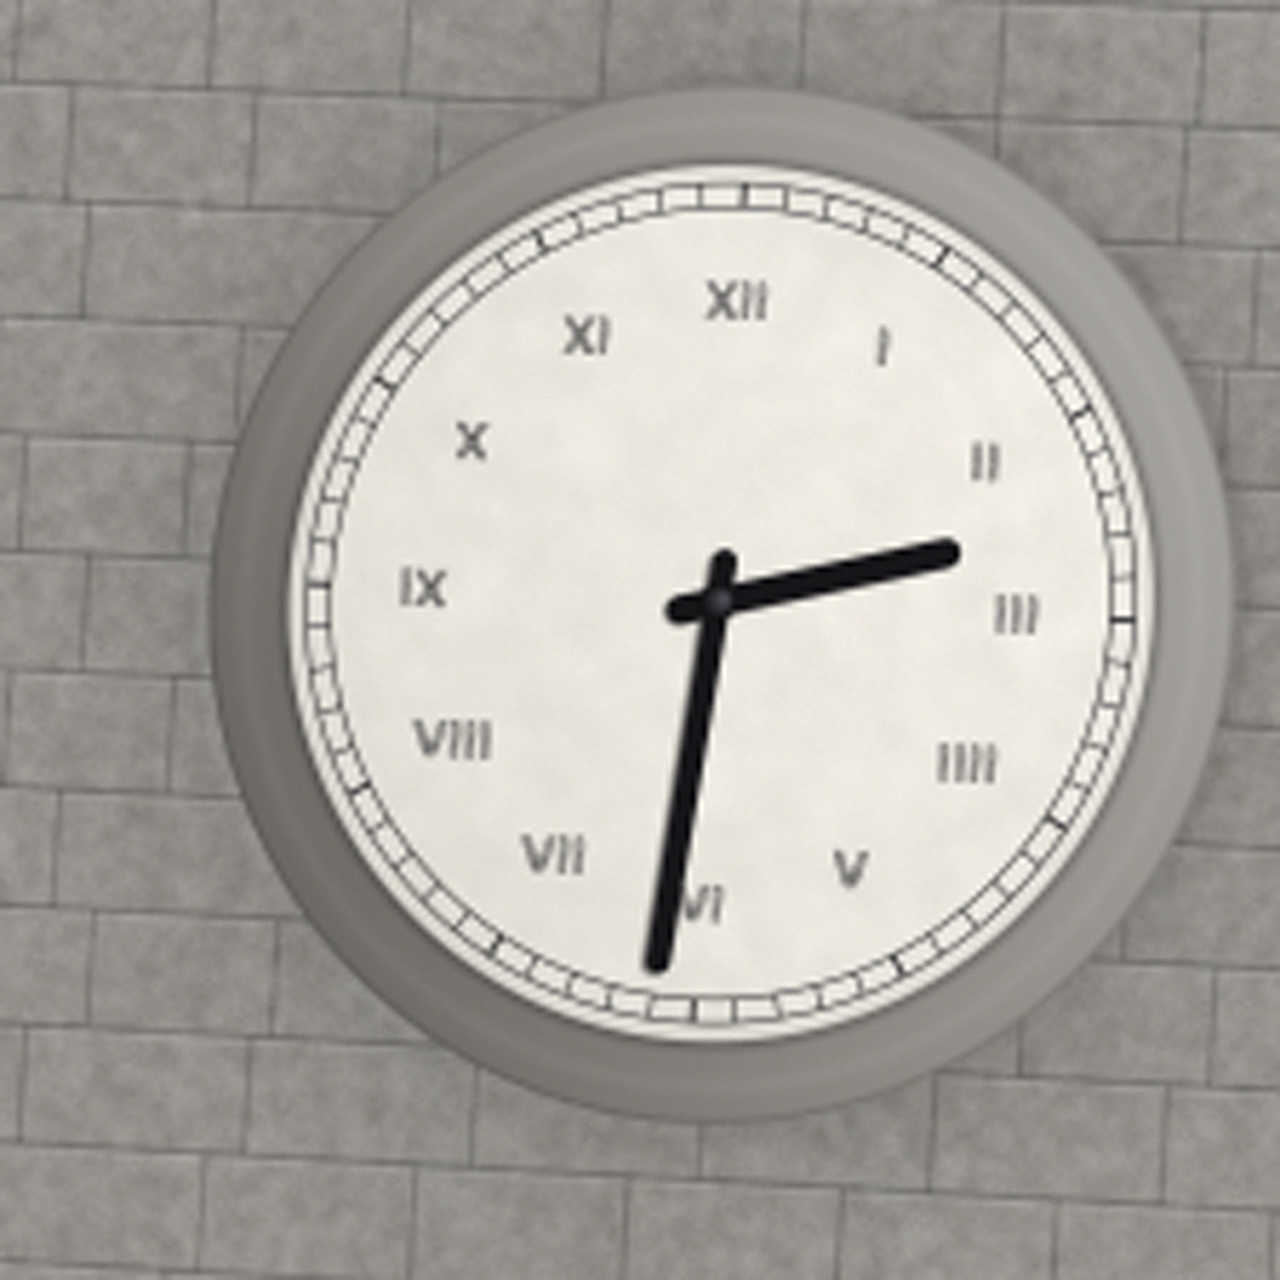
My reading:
**2:31**
